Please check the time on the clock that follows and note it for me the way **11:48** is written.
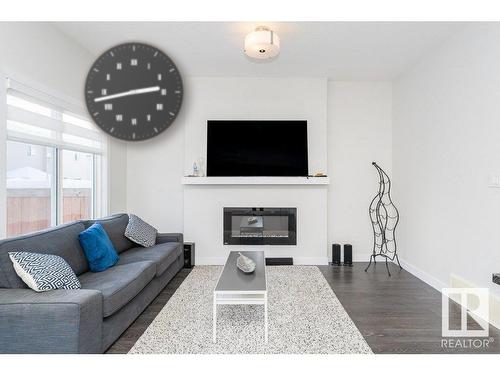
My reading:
**2:43**
